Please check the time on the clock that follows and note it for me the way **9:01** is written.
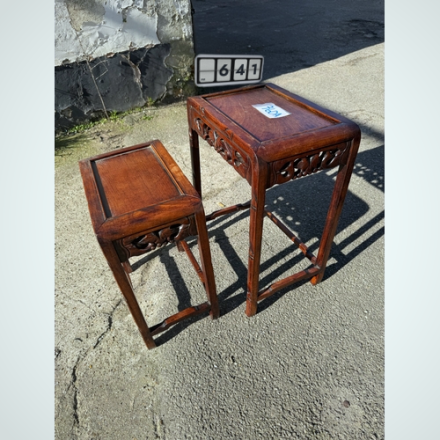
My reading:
**6:41**
